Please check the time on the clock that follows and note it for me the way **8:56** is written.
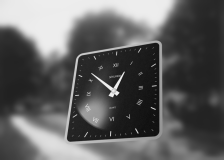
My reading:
**12:52**
